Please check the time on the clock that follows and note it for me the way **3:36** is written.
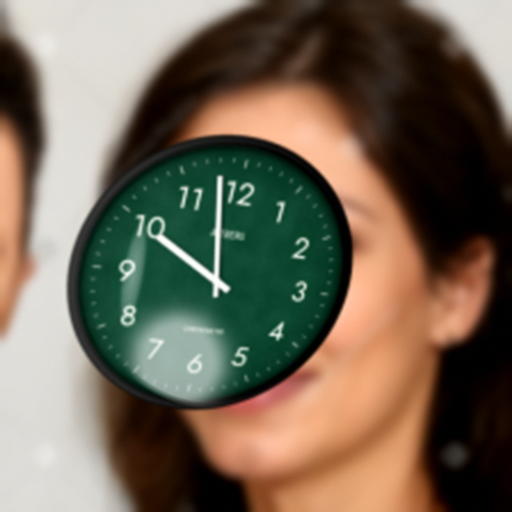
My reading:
**9:58**
